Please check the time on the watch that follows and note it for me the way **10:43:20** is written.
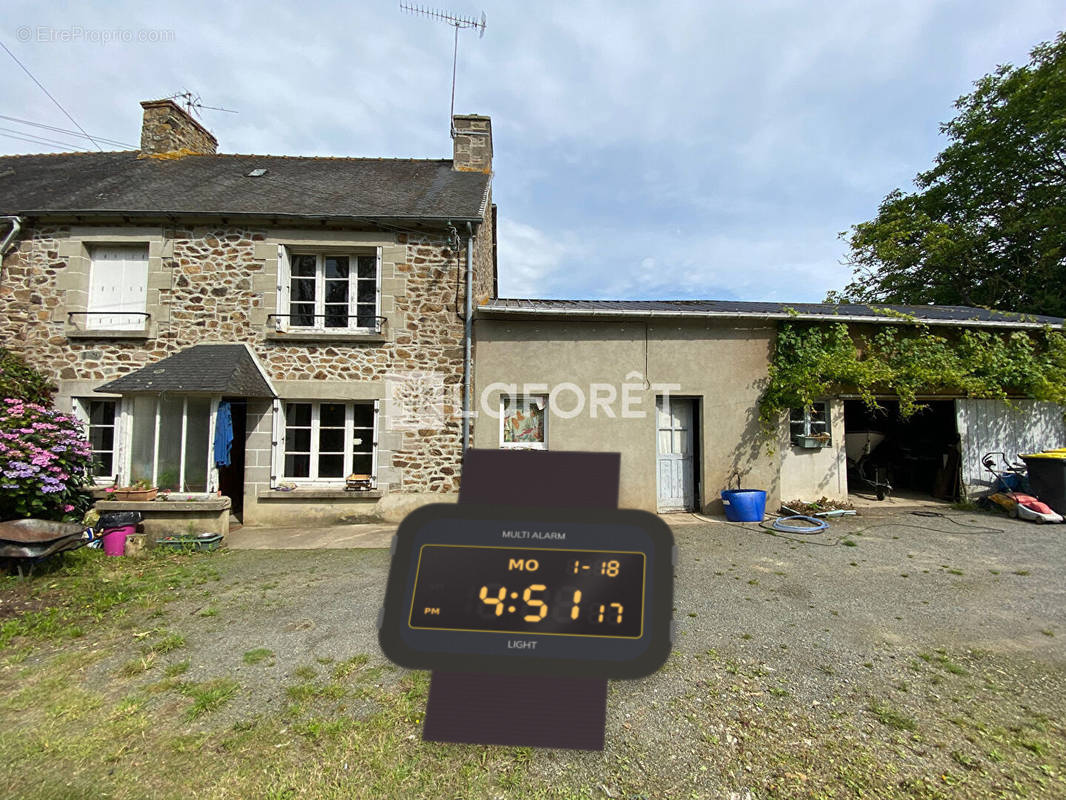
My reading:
**4:51:17**
